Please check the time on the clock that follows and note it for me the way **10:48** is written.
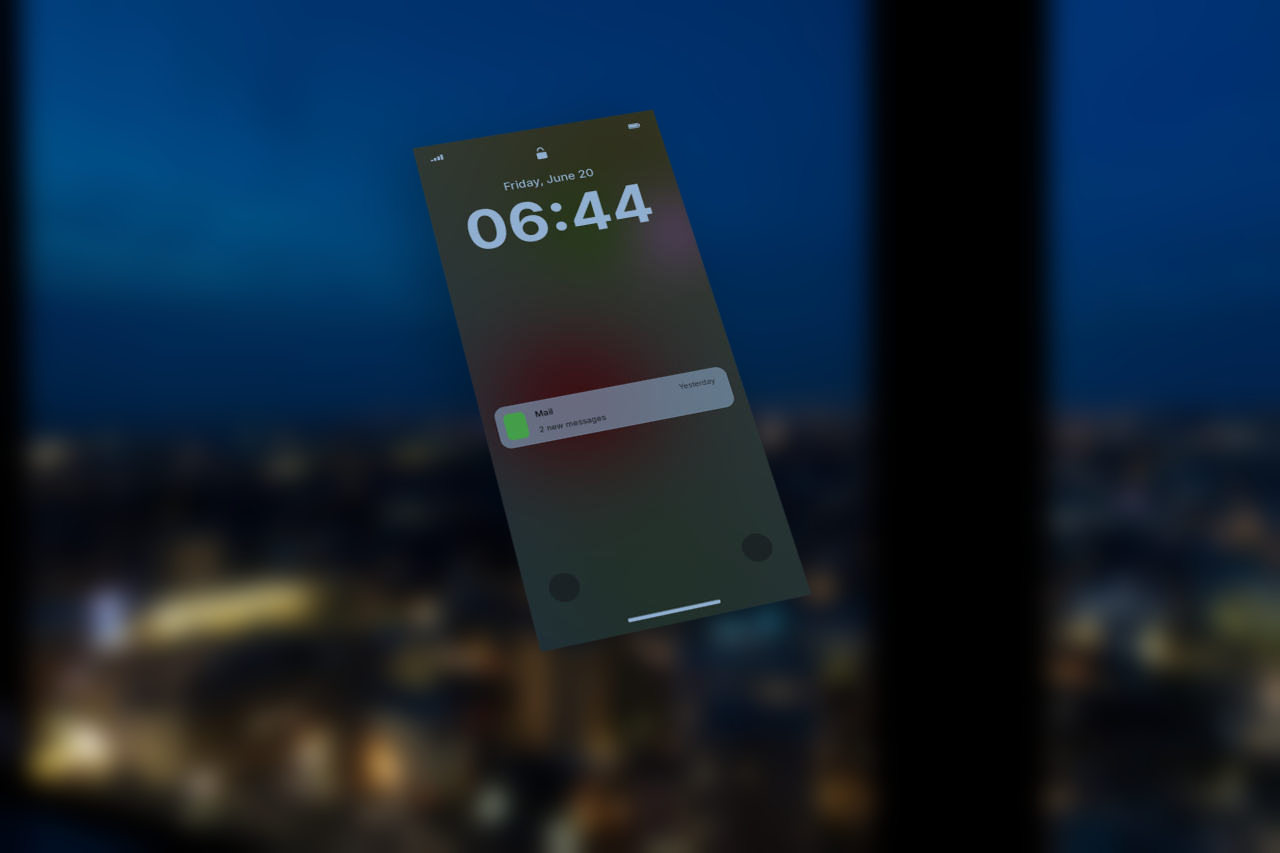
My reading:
**6:44**
